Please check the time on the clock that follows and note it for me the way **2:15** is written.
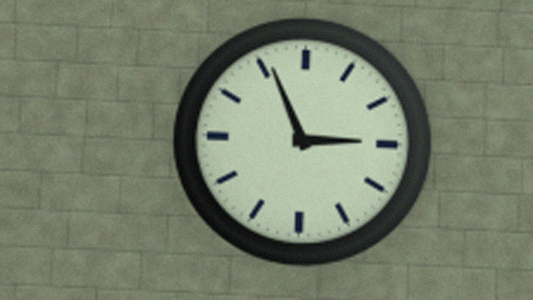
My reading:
**2:56**
